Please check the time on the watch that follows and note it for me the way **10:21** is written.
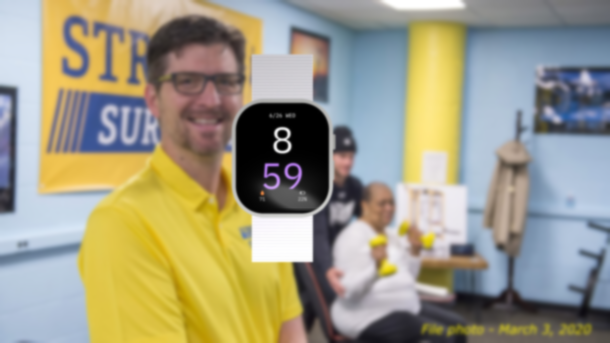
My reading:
**8:59**
